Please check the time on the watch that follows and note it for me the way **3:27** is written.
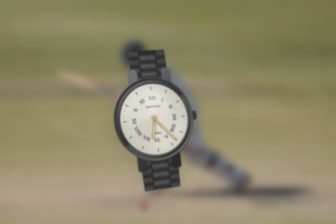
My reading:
**6:23**
